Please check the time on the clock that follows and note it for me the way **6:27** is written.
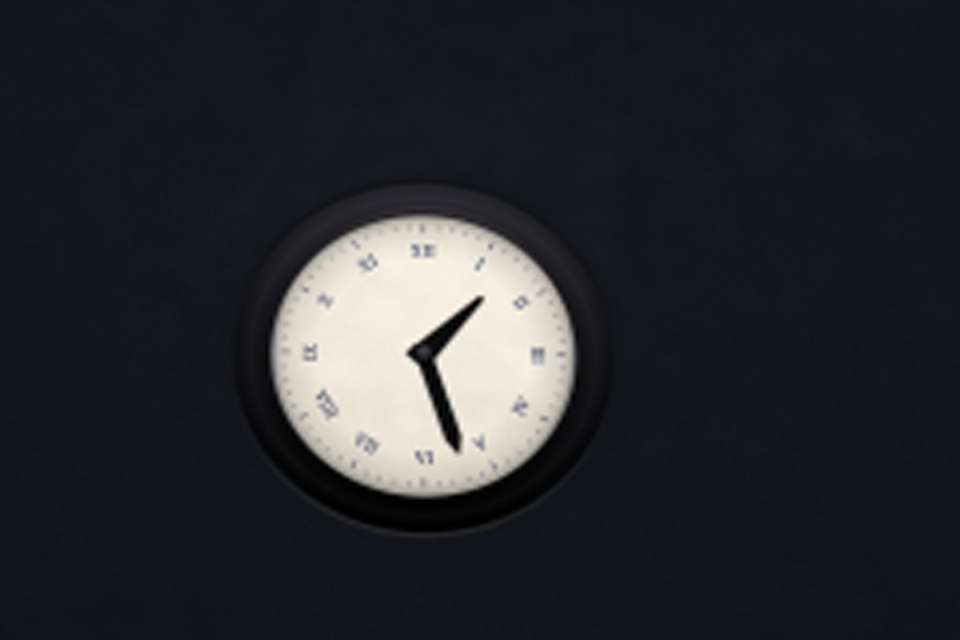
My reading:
**1:27**
